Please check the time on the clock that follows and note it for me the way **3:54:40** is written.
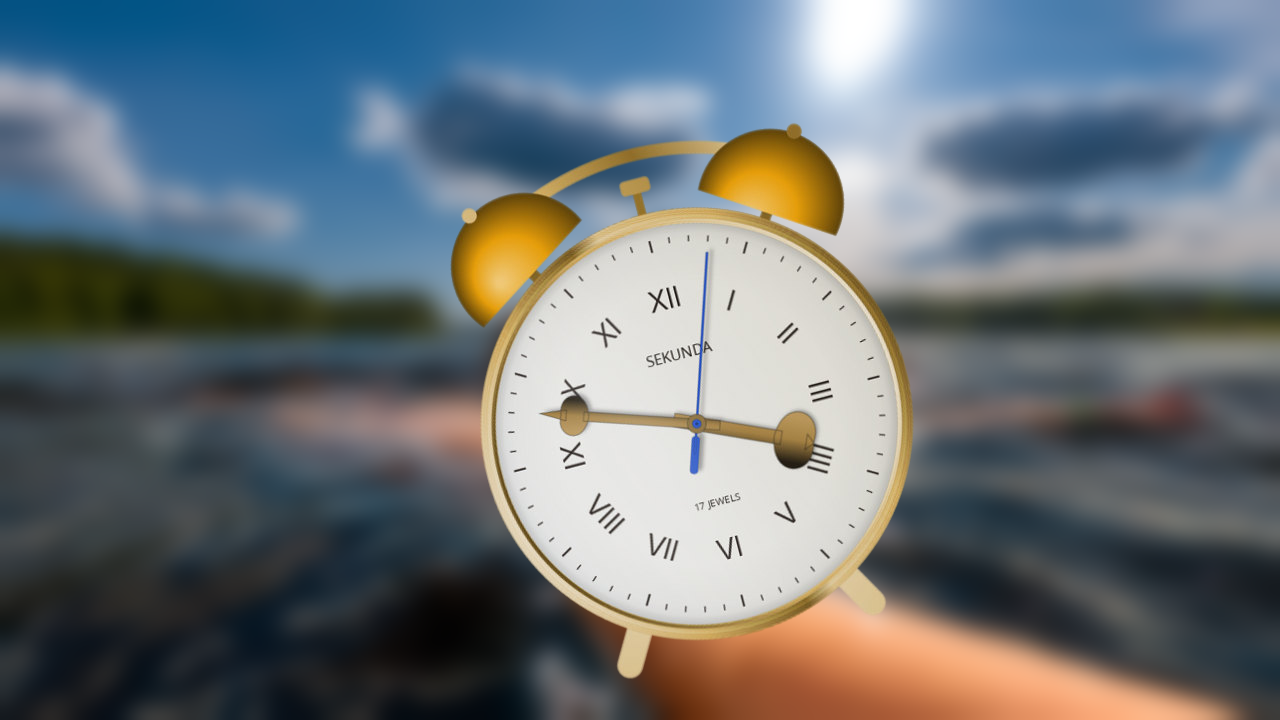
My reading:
**3:48:03**
